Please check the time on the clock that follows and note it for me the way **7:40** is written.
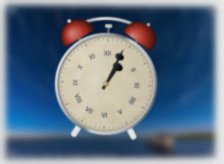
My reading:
**1:04**
